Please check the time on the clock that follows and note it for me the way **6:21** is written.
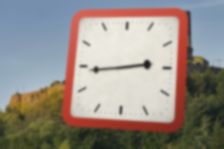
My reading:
**2:44**
